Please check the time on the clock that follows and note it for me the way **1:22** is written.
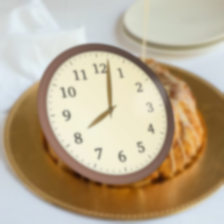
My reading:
**8:02**
